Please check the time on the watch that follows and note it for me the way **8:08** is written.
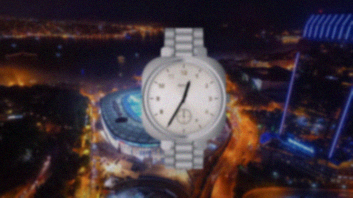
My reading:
**12:35**
